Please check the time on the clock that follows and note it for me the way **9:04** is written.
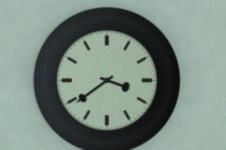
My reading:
**3:39**
